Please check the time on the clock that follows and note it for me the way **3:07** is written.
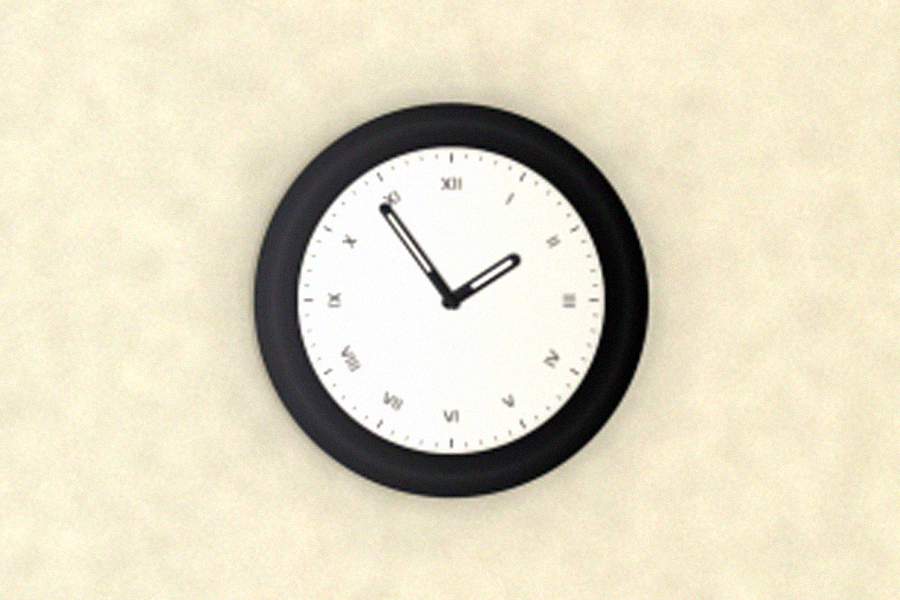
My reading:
**1:54**
